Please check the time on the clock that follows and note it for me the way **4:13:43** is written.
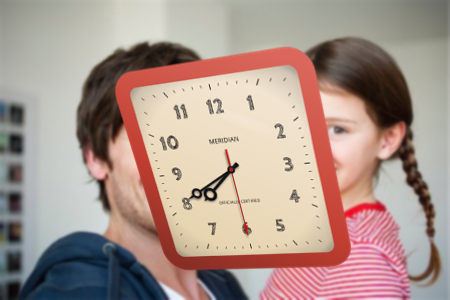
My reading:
**7:40:30**
